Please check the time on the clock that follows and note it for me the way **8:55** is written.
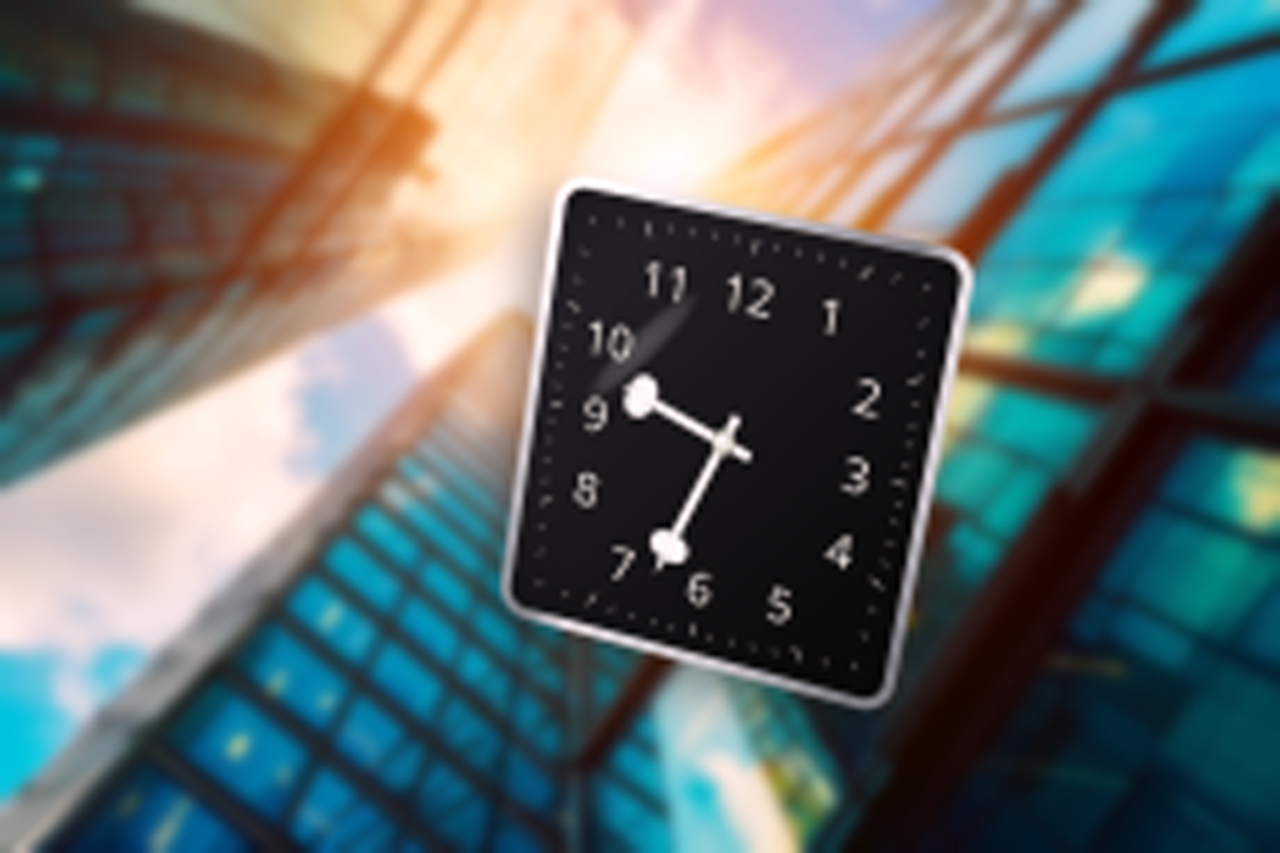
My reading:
**9:33**
